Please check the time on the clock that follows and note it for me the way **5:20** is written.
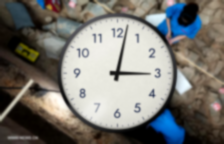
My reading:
**3:02**
